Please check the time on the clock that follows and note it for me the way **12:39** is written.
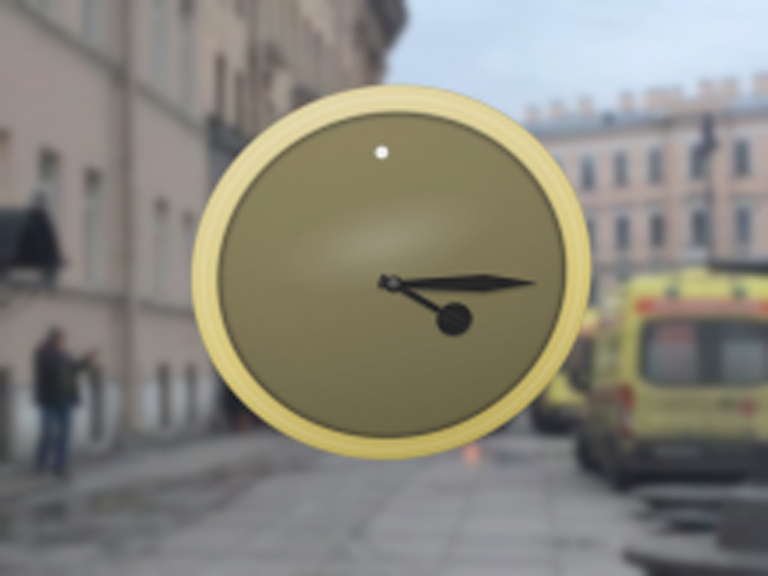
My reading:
**4:16**
